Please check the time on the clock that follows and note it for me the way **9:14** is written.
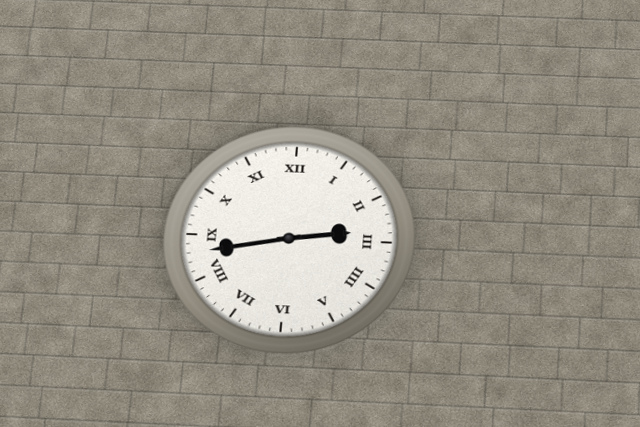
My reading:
**2:43**
